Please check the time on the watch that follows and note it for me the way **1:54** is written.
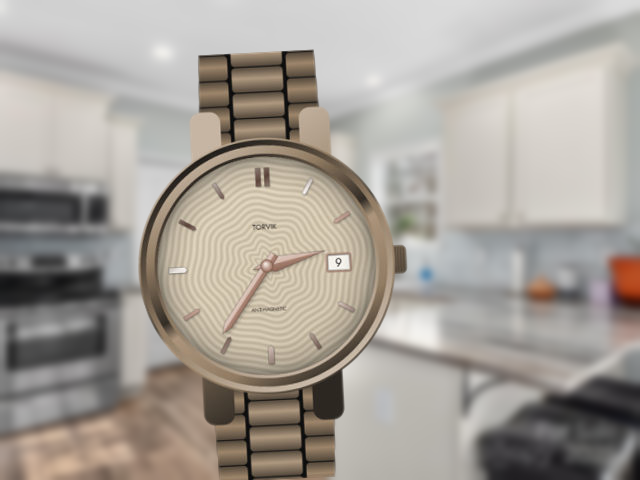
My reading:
**2:36**
